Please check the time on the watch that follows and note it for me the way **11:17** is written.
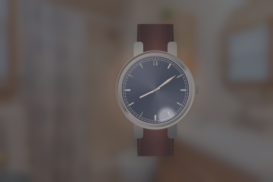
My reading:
**8:09**
